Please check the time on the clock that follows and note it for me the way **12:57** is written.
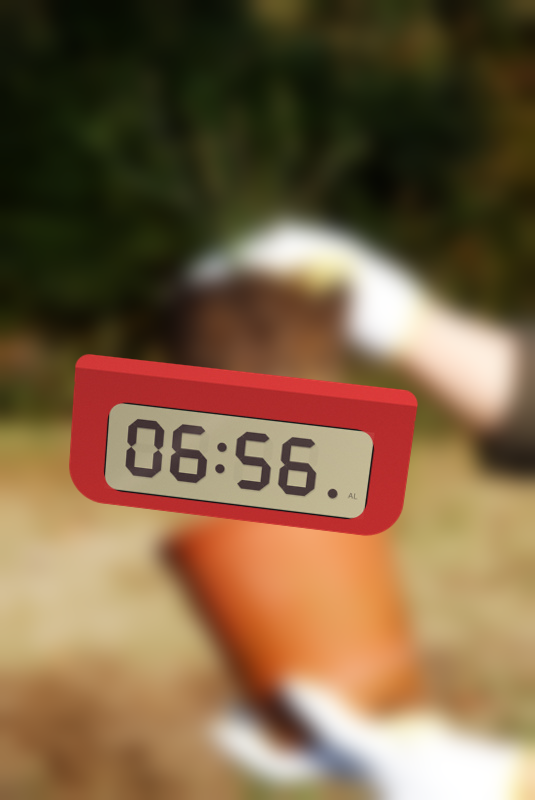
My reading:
**6:56**
